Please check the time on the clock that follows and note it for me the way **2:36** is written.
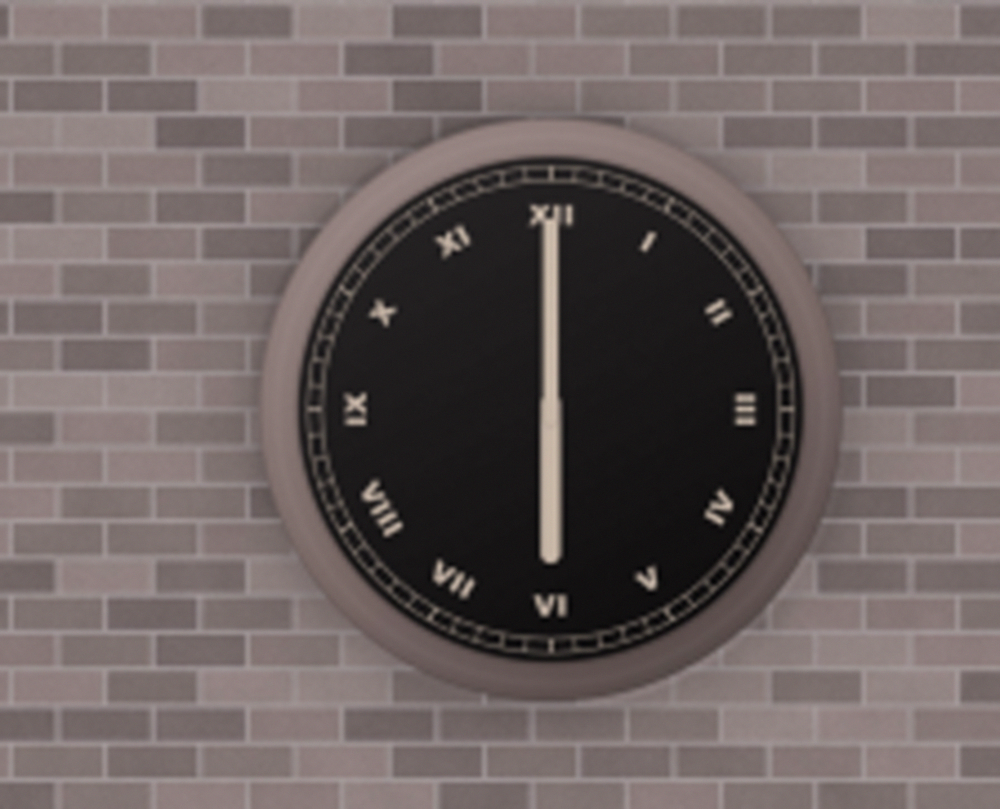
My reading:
**6:00**
